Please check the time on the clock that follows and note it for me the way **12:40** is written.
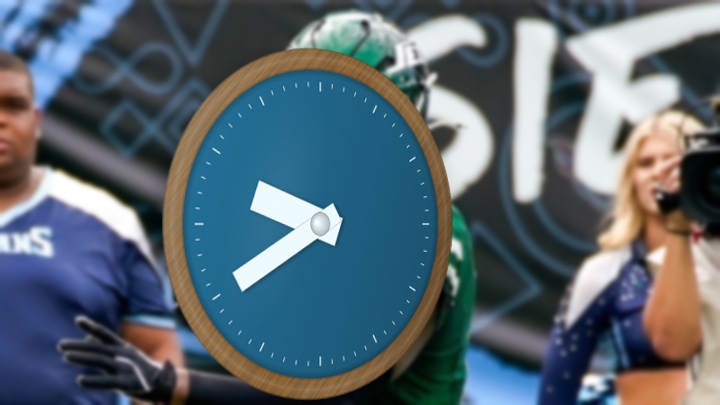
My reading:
**9:40**
